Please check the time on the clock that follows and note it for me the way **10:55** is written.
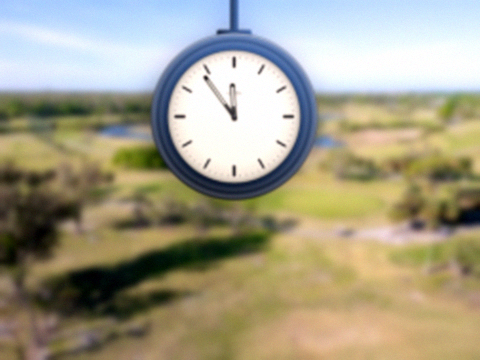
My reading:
**11:54**
